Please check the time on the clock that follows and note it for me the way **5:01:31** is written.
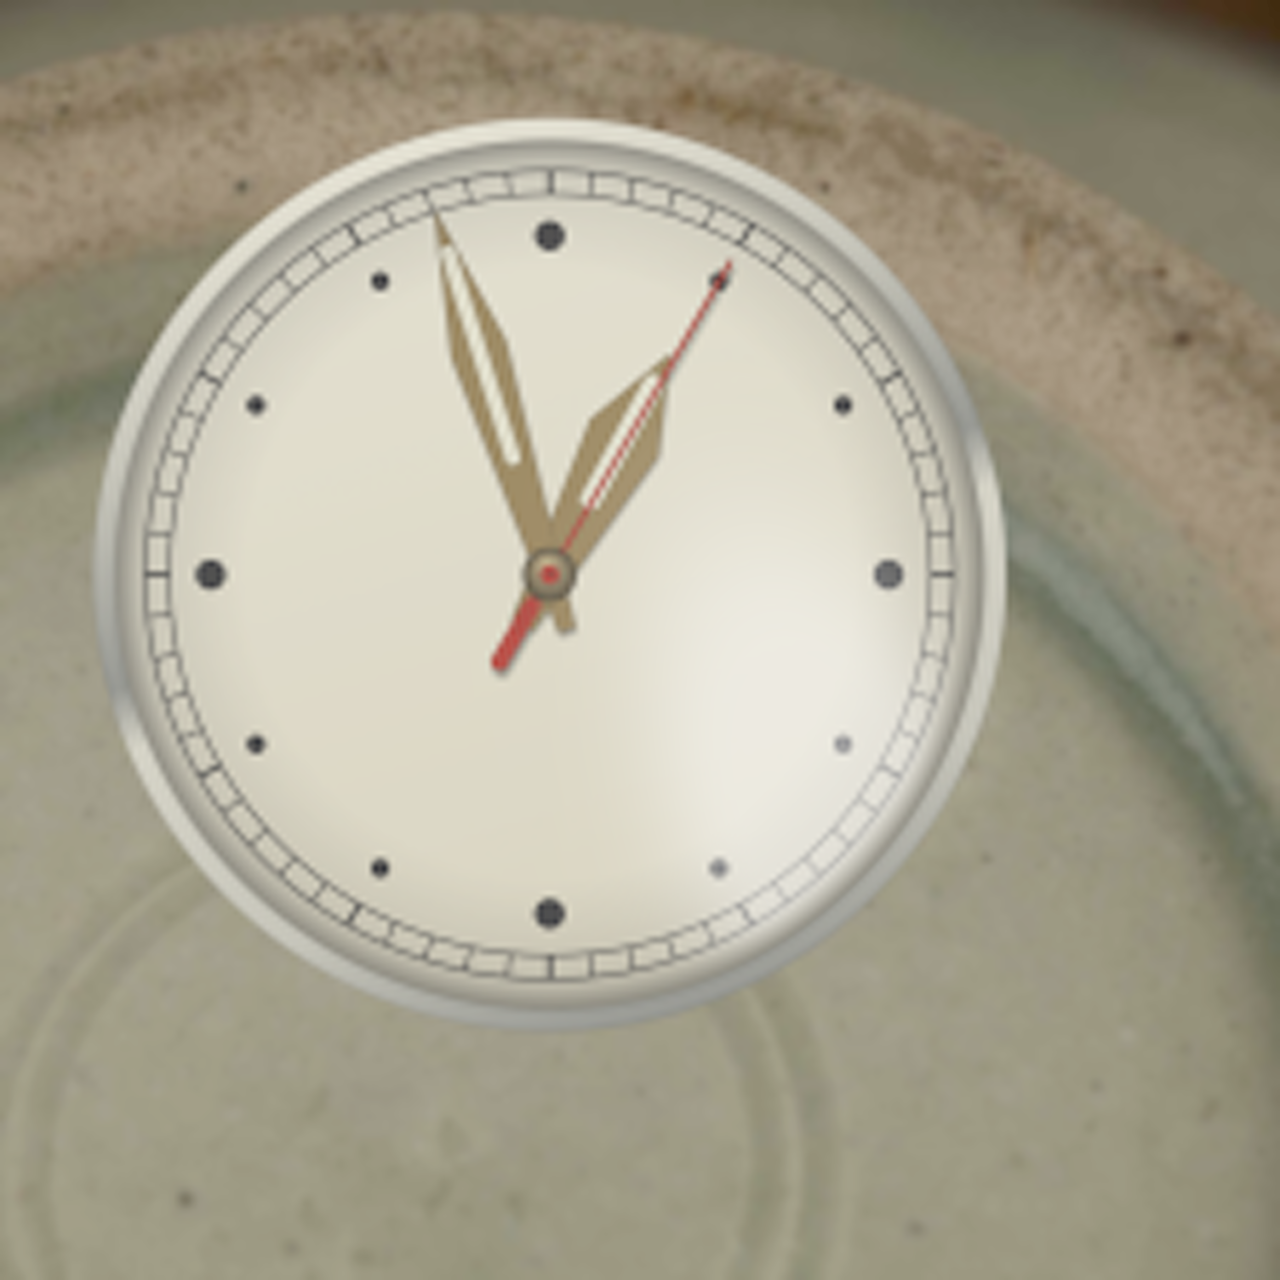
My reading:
**12:57:05**
